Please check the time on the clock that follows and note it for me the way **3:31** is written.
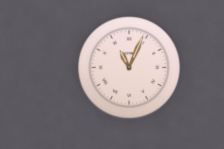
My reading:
**11:04**
